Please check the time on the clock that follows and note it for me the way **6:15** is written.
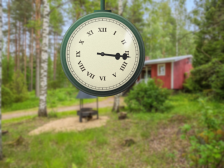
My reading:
**3:16**
